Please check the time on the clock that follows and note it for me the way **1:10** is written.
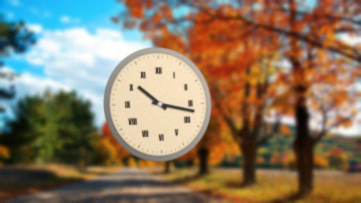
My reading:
**10:17**
